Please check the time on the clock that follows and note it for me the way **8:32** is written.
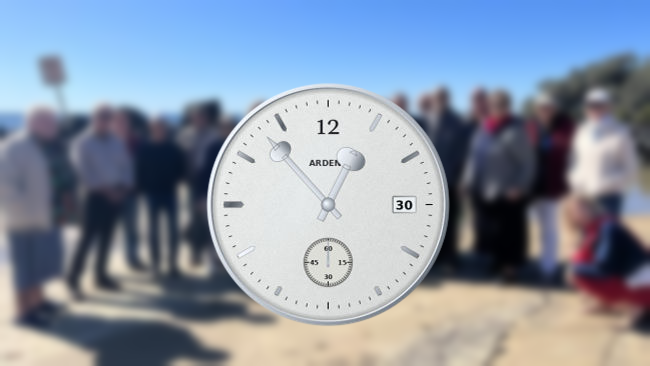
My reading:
**12:53**
